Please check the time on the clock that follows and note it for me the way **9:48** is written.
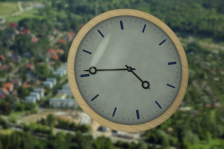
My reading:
**4:46**
